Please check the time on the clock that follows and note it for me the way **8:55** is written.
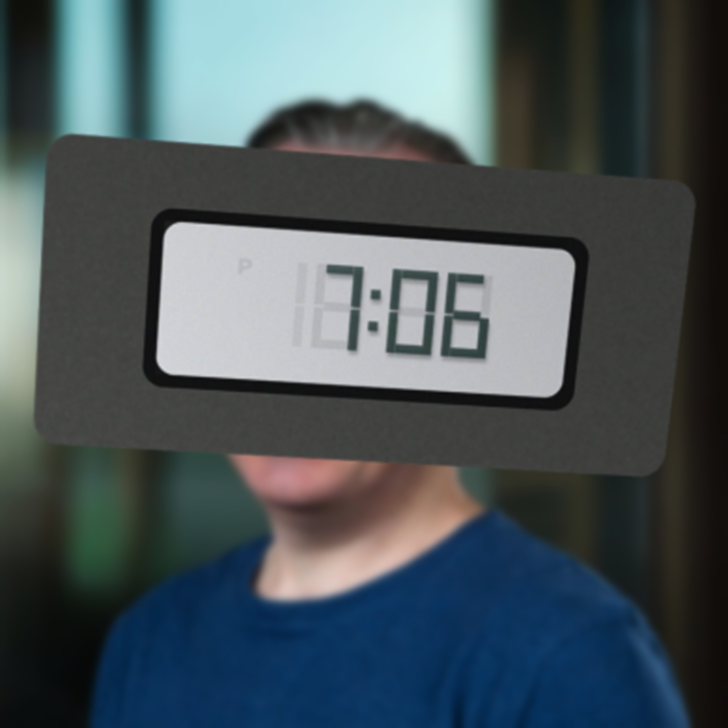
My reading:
**7:06**
